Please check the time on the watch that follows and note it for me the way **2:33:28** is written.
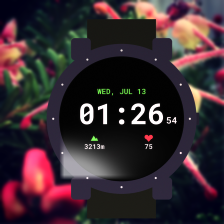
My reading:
**1:26:54**
